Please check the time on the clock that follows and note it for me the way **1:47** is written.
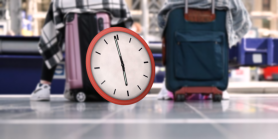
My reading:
**5:59**
